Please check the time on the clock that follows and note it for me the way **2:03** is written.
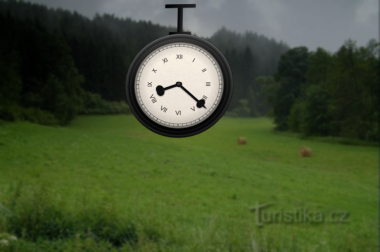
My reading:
**8:22**
